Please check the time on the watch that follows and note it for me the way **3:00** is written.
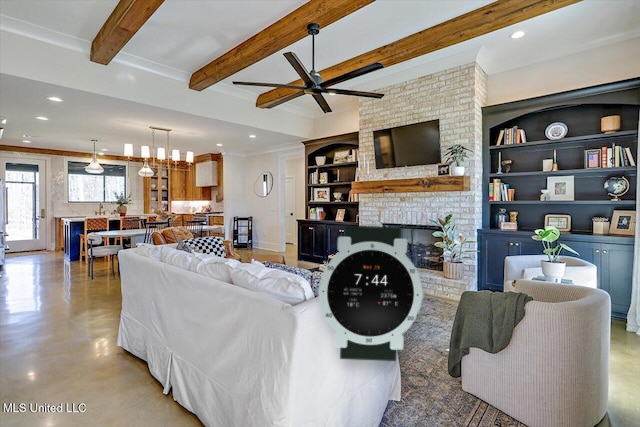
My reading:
**7:44**
